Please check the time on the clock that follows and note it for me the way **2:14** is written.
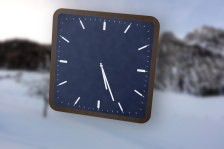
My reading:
**5:26**
